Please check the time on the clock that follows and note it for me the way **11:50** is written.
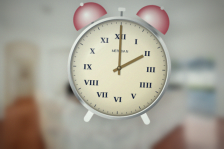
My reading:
**2:00**
